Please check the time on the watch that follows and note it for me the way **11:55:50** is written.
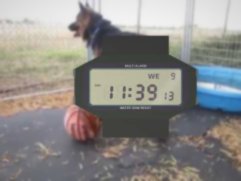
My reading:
**11:39:13**
